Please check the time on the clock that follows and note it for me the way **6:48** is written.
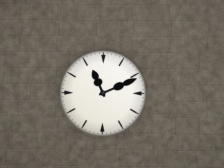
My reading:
**11:11**
